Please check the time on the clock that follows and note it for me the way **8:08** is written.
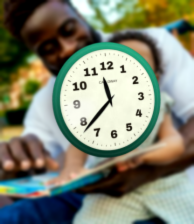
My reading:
**11:38**
